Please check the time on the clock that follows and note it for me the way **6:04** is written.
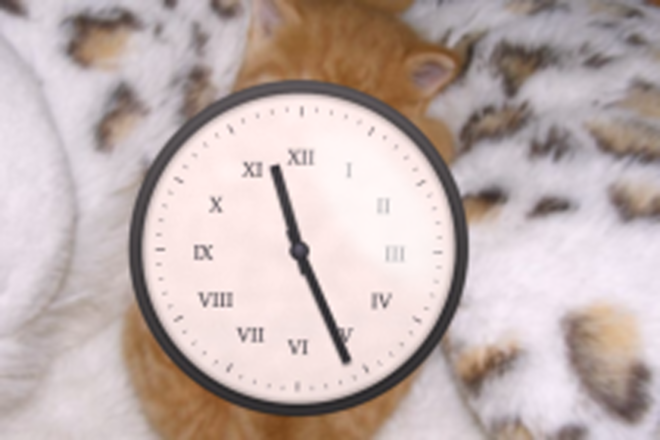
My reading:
**11:26**
